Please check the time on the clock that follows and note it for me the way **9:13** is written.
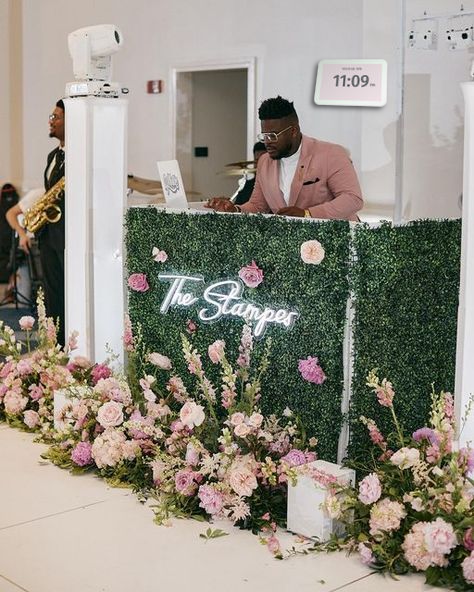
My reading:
**11:09**
